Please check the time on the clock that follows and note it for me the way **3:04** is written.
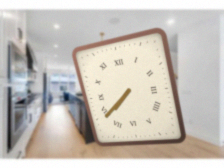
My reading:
**7:39**
